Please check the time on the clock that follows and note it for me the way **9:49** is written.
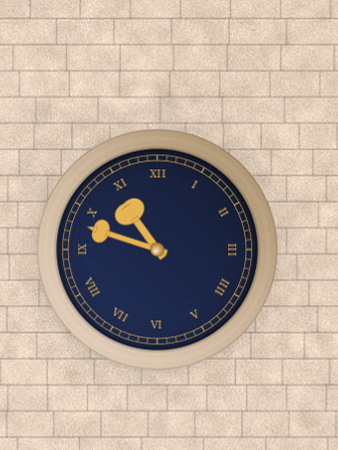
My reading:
**10:48**
